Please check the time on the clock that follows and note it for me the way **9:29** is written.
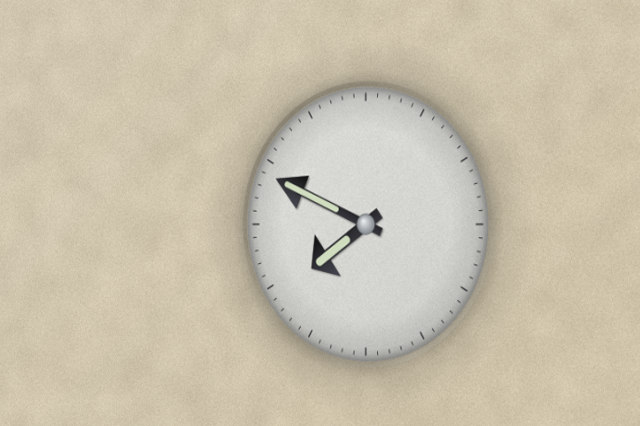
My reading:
**7:49**
